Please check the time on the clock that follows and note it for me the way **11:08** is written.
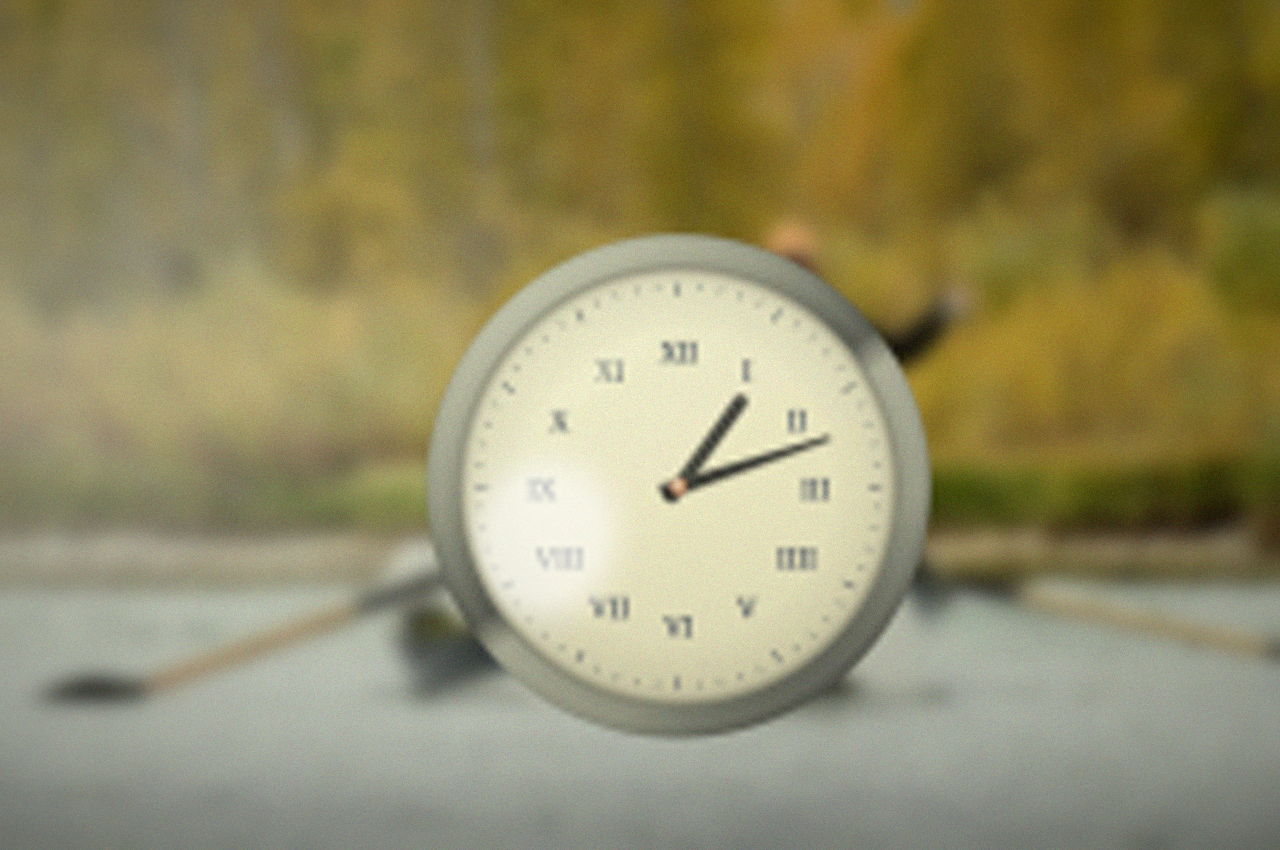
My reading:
**1:12**
